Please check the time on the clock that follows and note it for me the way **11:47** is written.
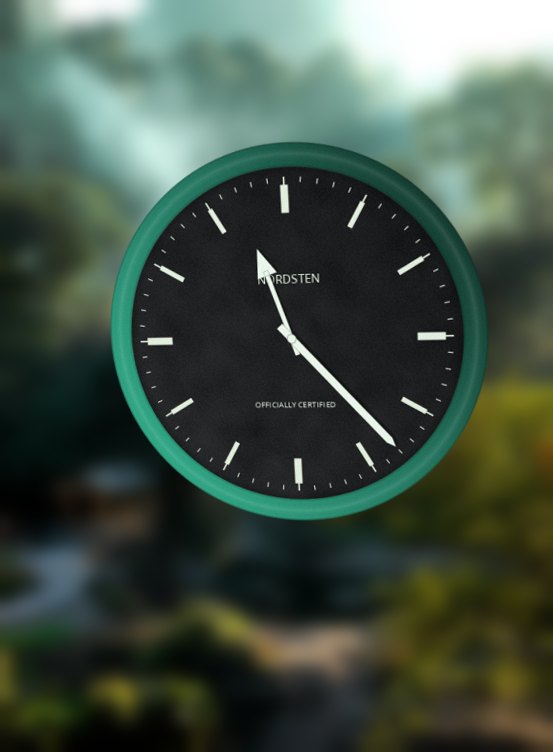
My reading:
**11:23**
